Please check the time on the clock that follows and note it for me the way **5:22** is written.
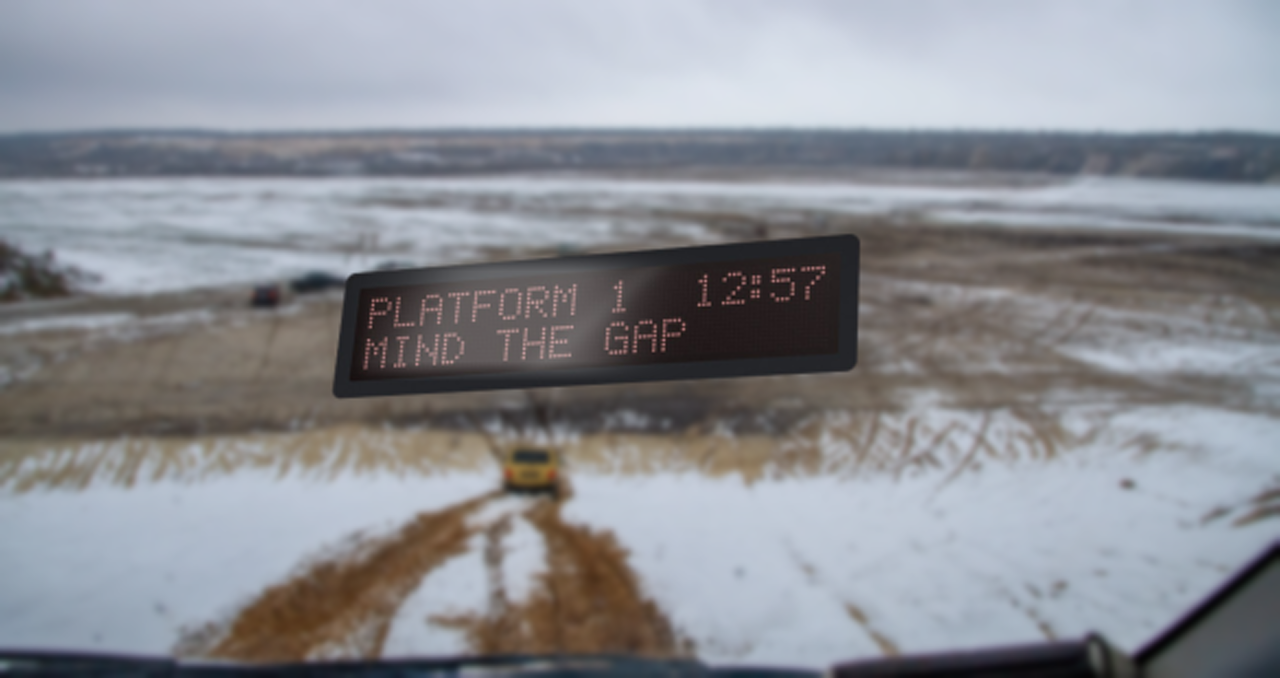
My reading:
**12:57**
